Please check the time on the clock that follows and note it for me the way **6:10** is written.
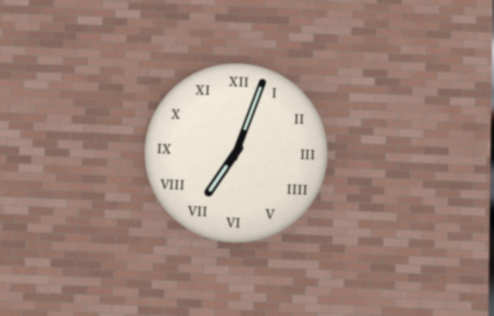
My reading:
**7:03**
